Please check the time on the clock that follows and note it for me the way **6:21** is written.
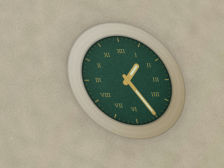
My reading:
**1:25**
